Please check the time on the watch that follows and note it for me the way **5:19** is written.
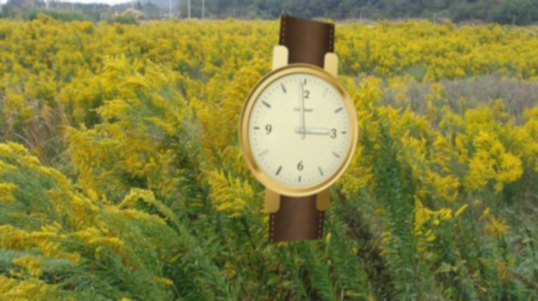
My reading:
**2:59**
